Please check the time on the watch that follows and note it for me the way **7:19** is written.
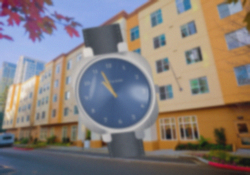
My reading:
**10:57**
